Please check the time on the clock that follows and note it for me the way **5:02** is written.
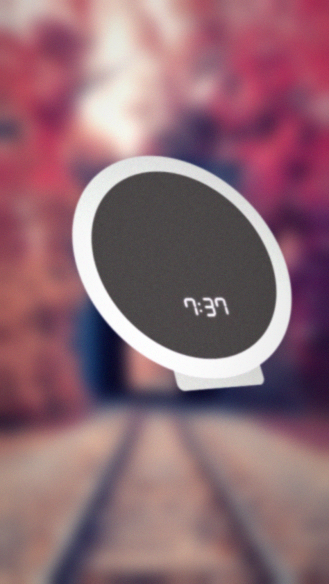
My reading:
**7:37**
